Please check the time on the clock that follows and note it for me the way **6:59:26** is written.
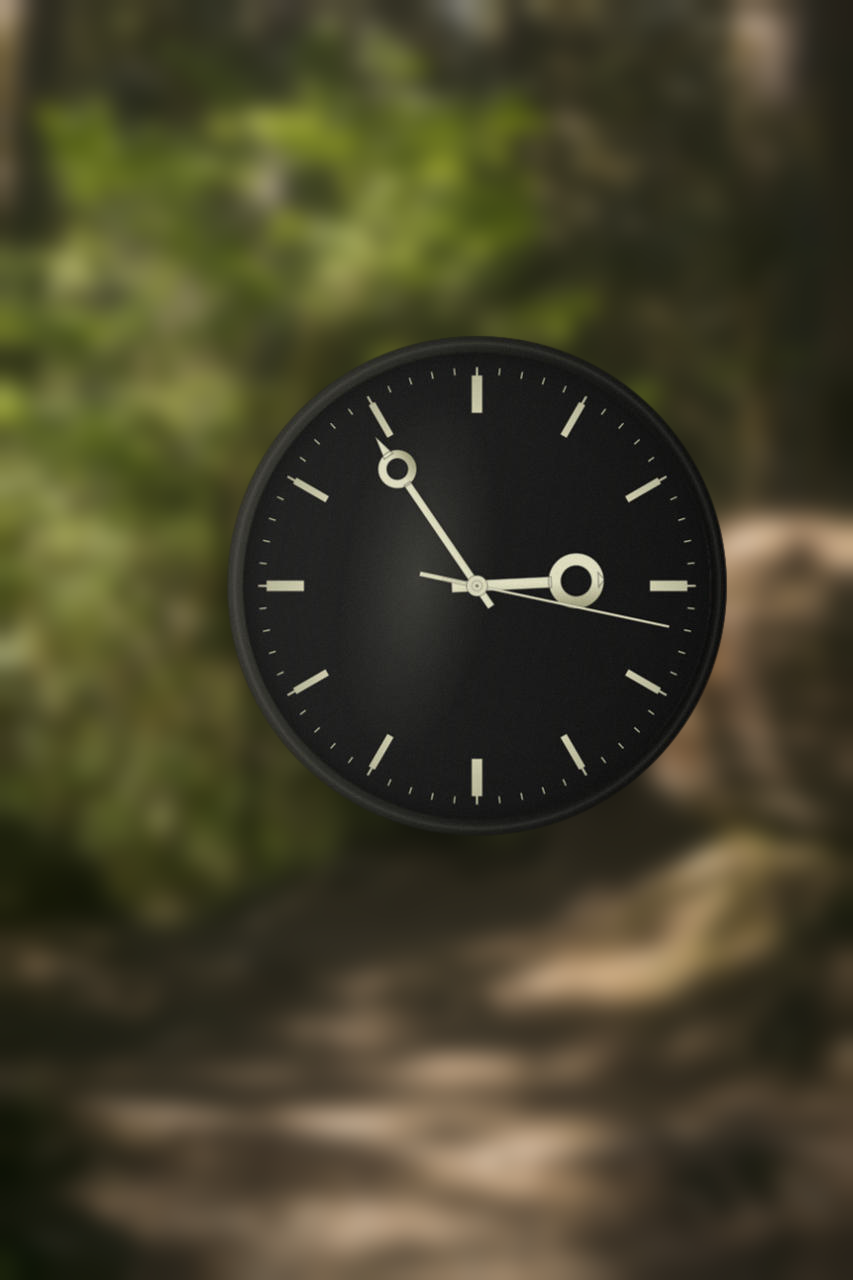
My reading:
**2:54:17**
